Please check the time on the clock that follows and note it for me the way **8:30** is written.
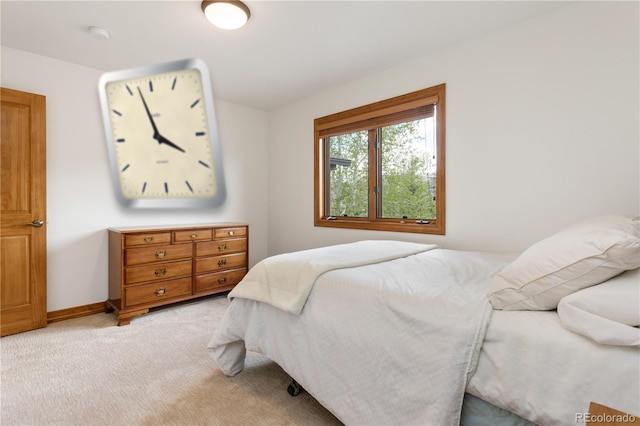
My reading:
**3:57**
